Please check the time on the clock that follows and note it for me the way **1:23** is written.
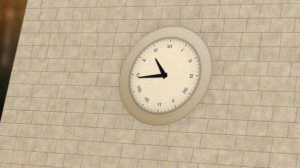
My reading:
**10:44**
